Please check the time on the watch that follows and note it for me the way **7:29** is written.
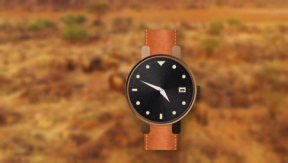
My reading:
**4:49**
